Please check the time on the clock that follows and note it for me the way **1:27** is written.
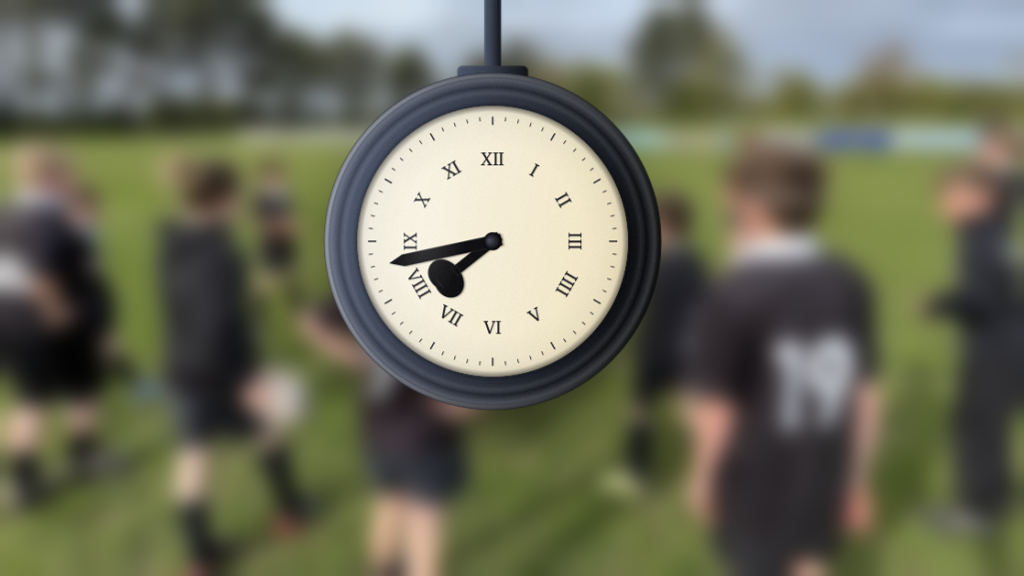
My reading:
**7:43**
